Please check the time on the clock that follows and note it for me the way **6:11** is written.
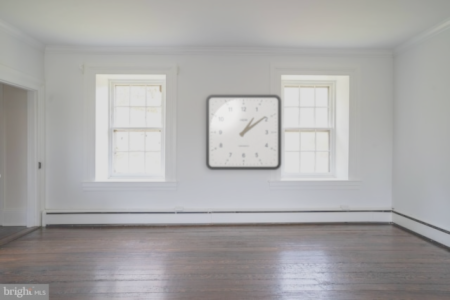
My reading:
**1:09**
